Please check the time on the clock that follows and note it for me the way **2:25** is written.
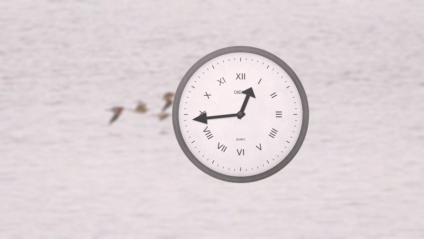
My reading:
**12:44**
